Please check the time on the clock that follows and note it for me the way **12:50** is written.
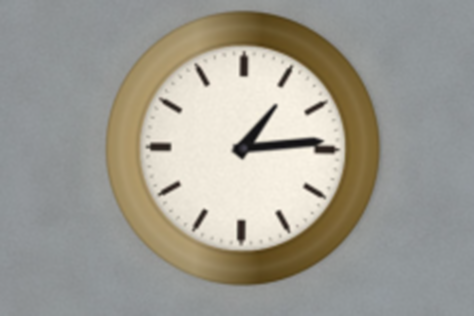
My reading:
**1:14**
